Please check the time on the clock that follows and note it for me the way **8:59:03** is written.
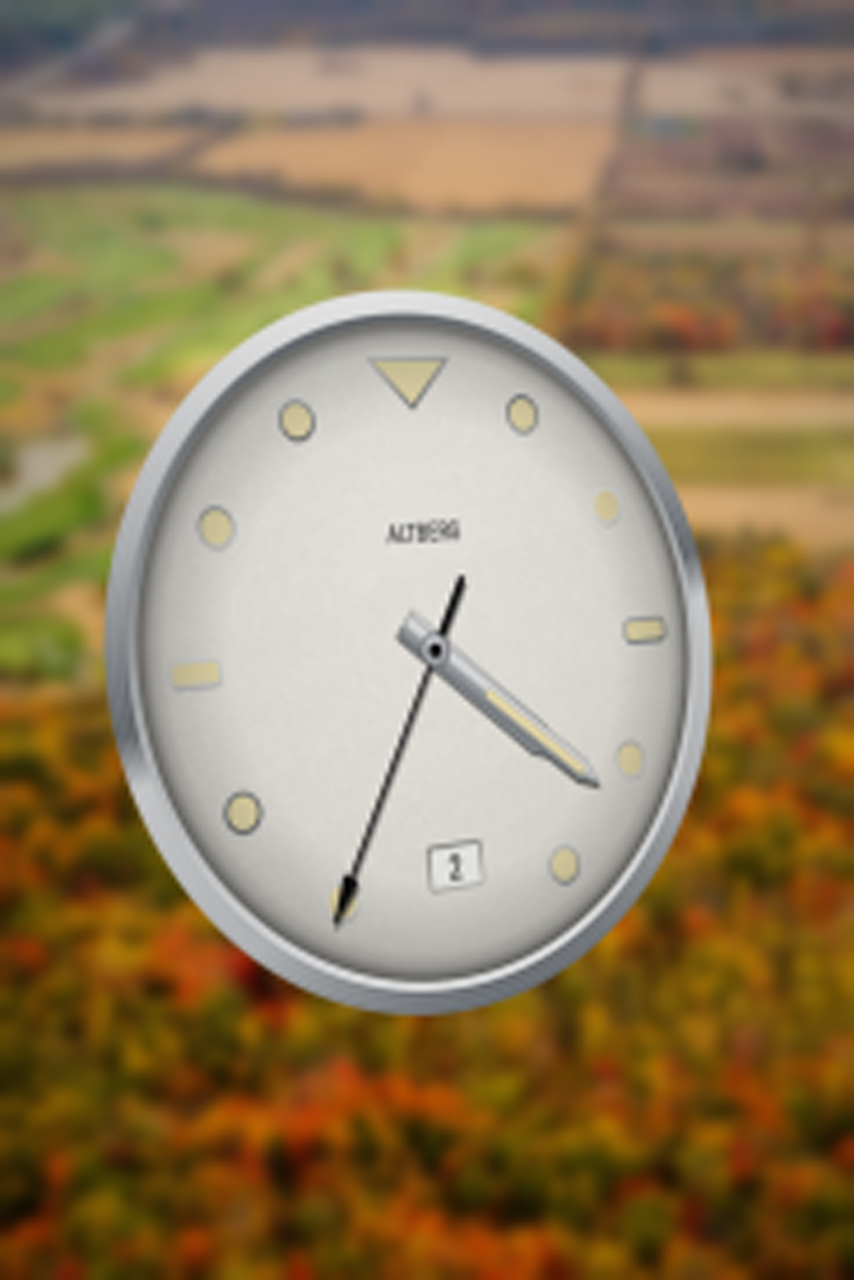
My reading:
**4:21:35**
